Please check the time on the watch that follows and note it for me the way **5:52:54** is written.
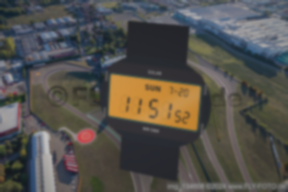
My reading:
**11:51:52**
